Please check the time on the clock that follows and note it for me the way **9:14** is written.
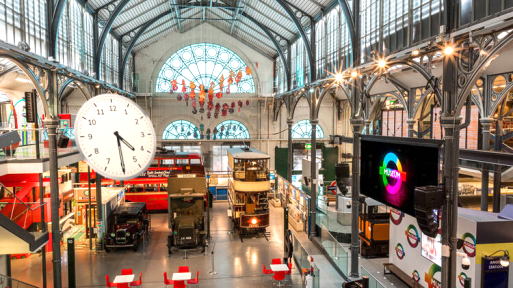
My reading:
**4:30**
